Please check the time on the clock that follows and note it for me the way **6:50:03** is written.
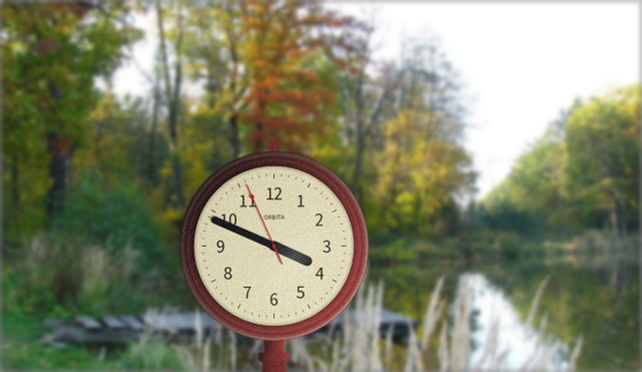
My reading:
**3:48:56**
